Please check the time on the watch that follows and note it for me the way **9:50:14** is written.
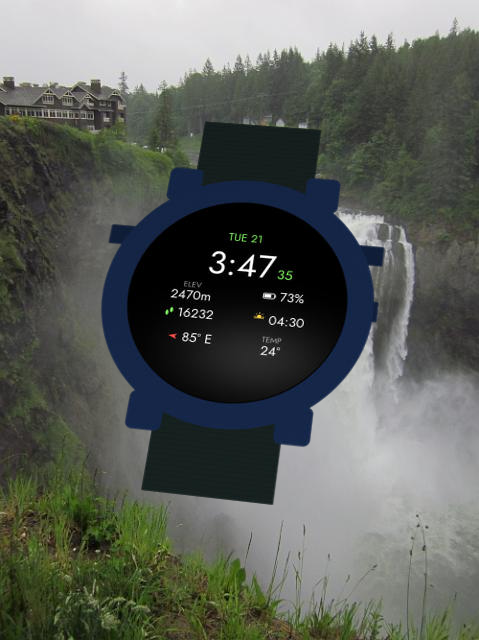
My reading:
**3:47:35**
